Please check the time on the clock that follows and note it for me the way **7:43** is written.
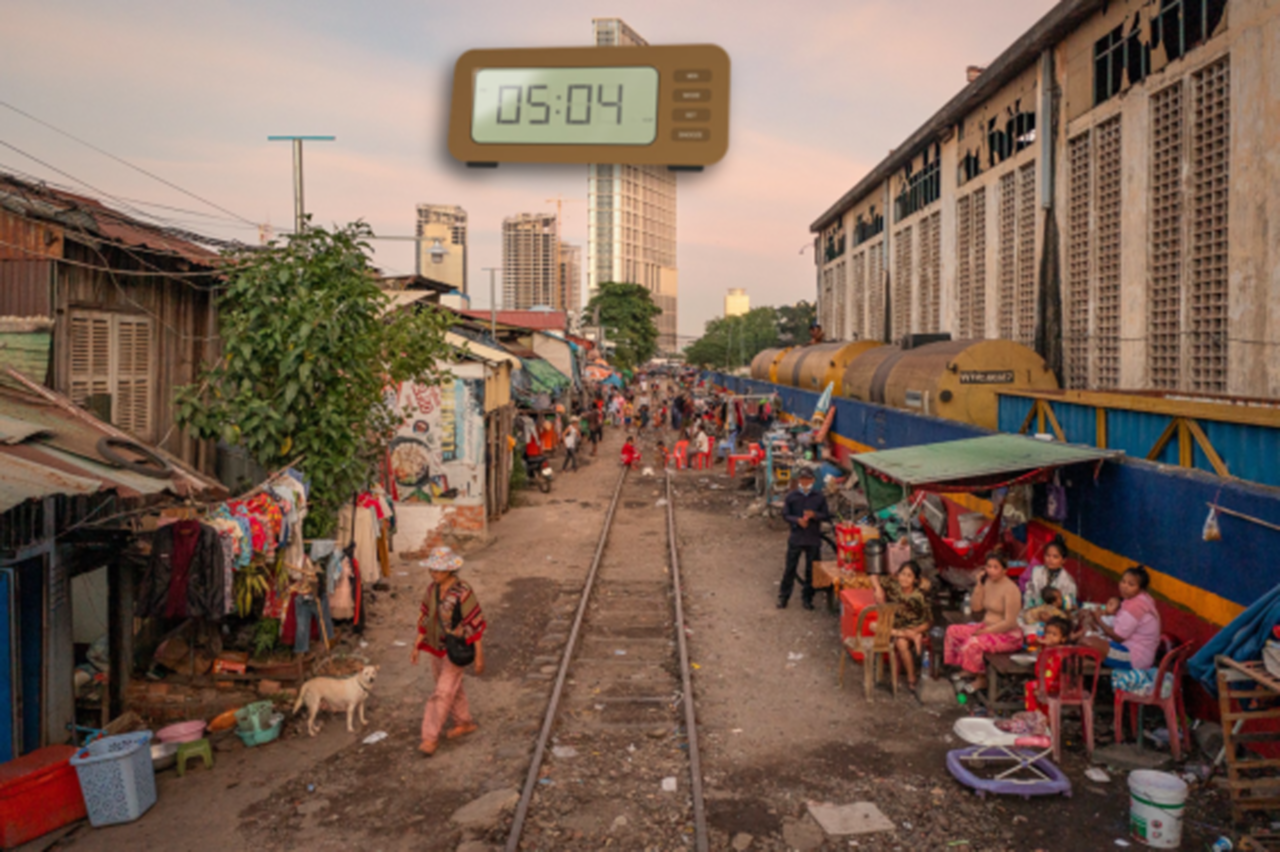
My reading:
**5:04**
